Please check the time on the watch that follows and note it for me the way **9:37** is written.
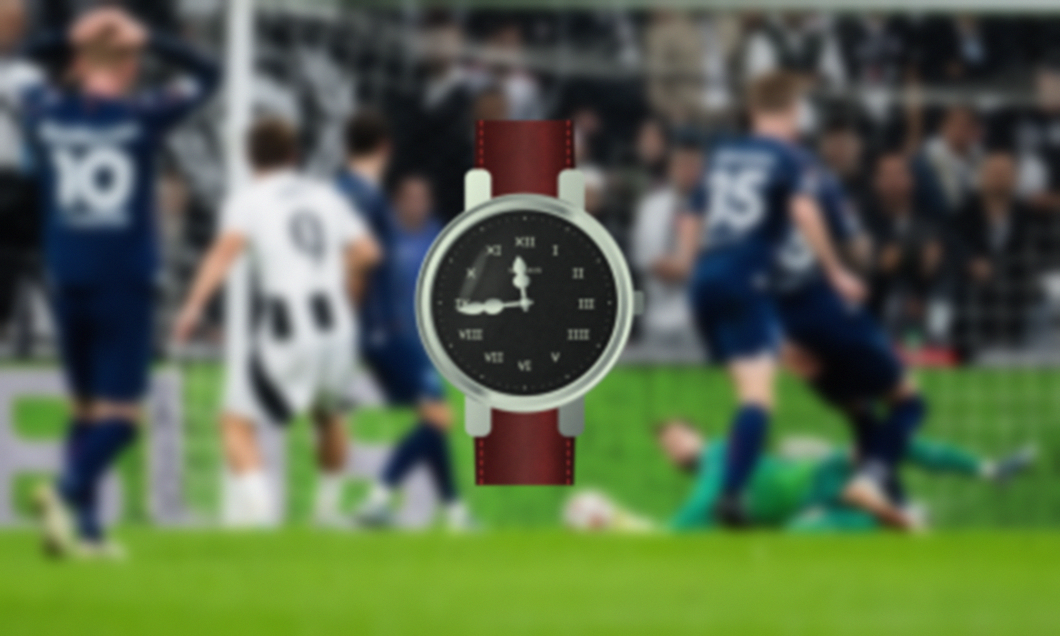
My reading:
**11:44**
